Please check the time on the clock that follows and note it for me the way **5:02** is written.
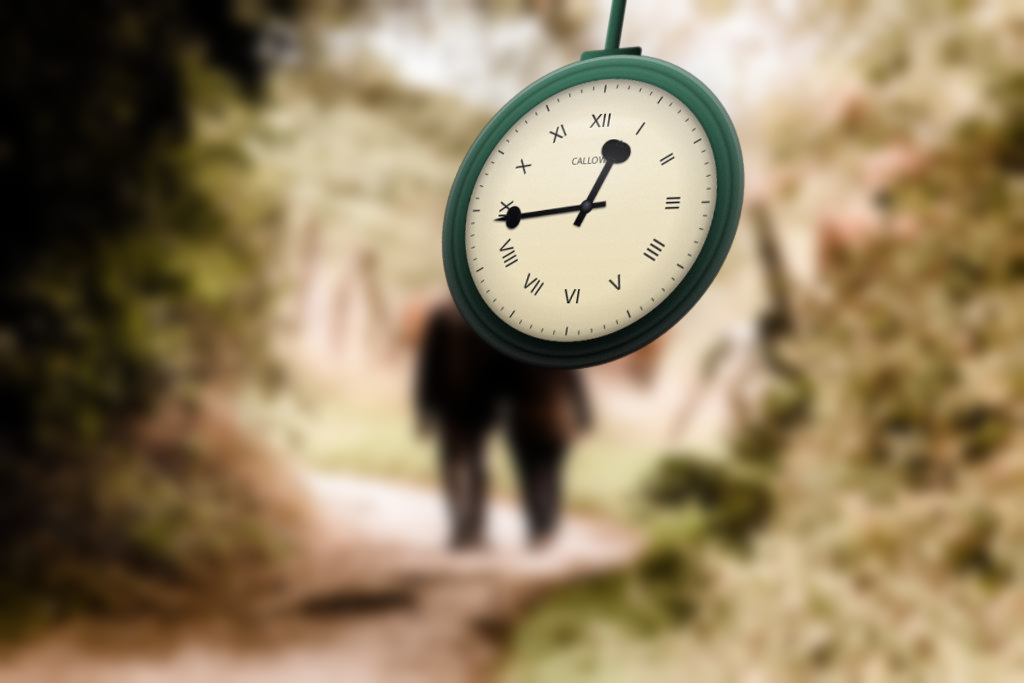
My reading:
**12:44**
